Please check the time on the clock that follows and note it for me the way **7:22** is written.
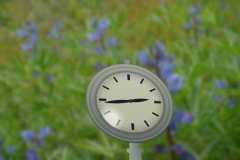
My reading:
**2:44**
